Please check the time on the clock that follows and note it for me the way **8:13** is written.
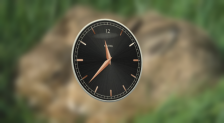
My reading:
**11:38**
